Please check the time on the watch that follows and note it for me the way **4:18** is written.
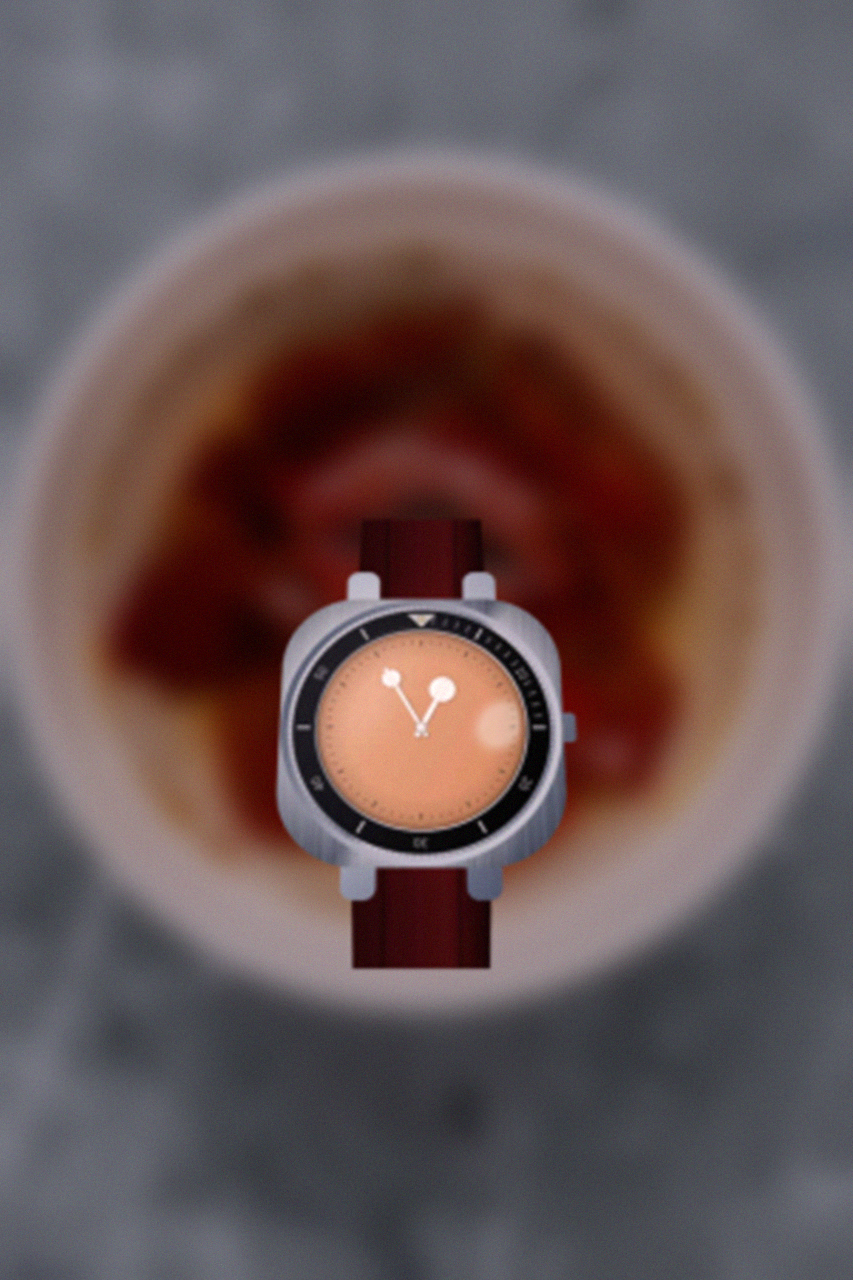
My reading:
**12:55**
